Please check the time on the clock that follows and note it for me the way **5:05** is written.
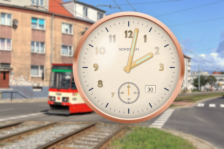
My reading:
**2:02**
